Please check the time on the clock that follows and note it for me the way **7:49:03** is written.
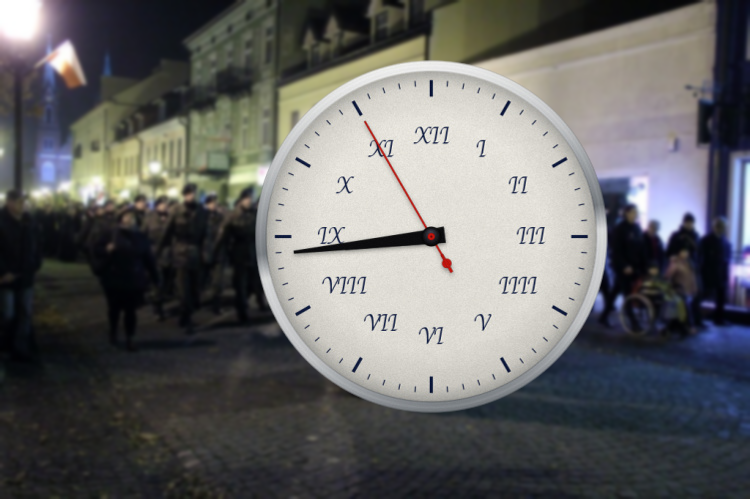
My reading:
**8:43:55**
